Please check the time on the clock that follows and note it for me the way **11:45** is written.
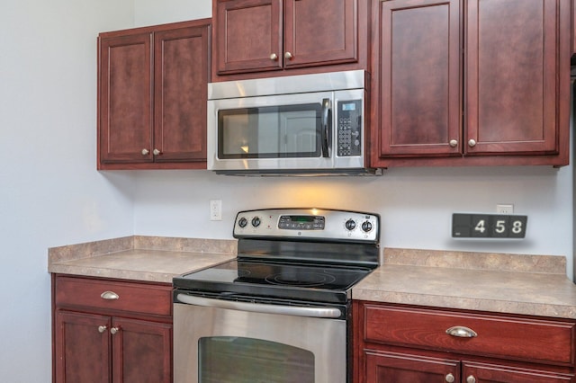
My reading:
**4:58**
